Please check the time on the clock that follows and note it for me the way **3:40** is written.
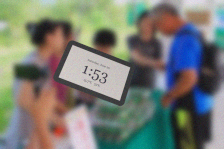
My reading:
**1:53**
